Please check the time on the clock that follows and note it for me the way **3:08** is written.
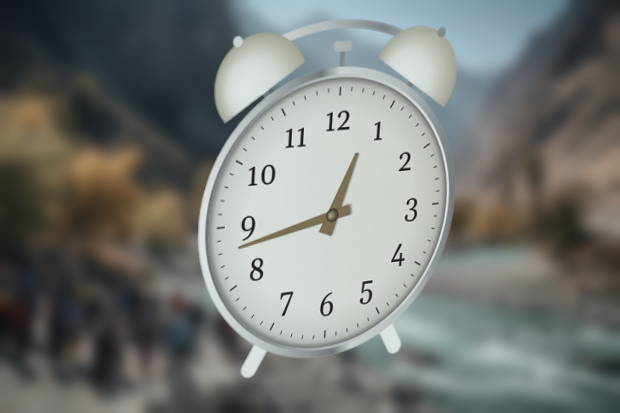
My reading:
**12:43**
